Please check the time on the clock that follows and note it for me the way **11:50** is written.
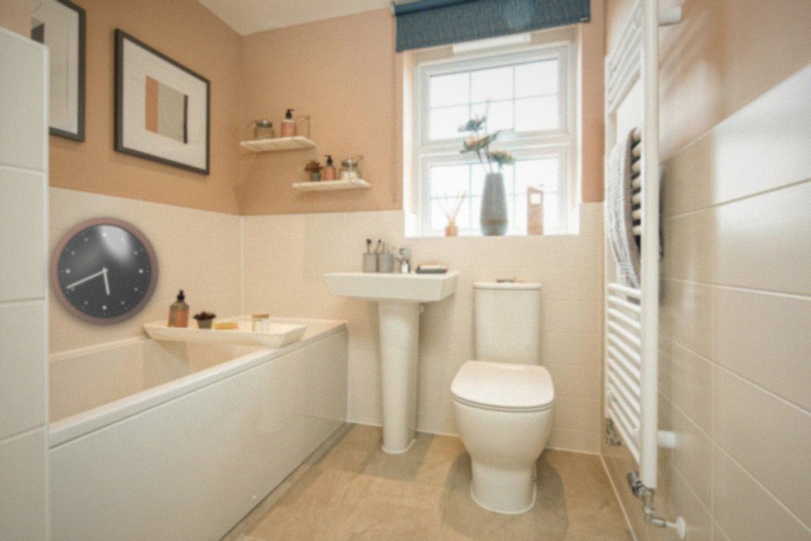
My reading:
**5:41**
